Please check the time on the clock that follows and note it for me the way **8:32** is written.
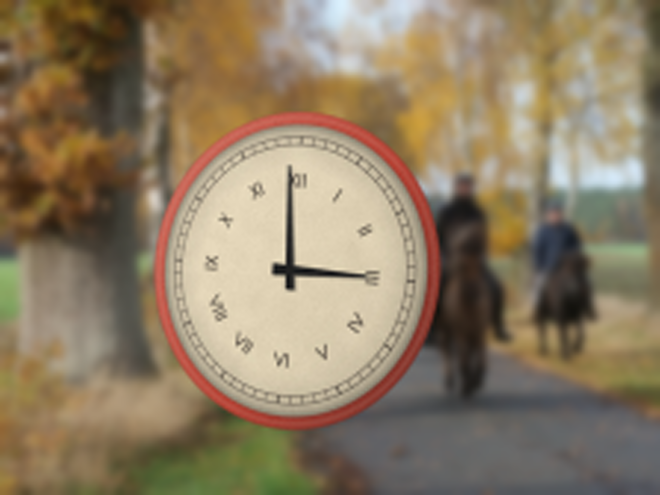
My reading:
**2:59**
